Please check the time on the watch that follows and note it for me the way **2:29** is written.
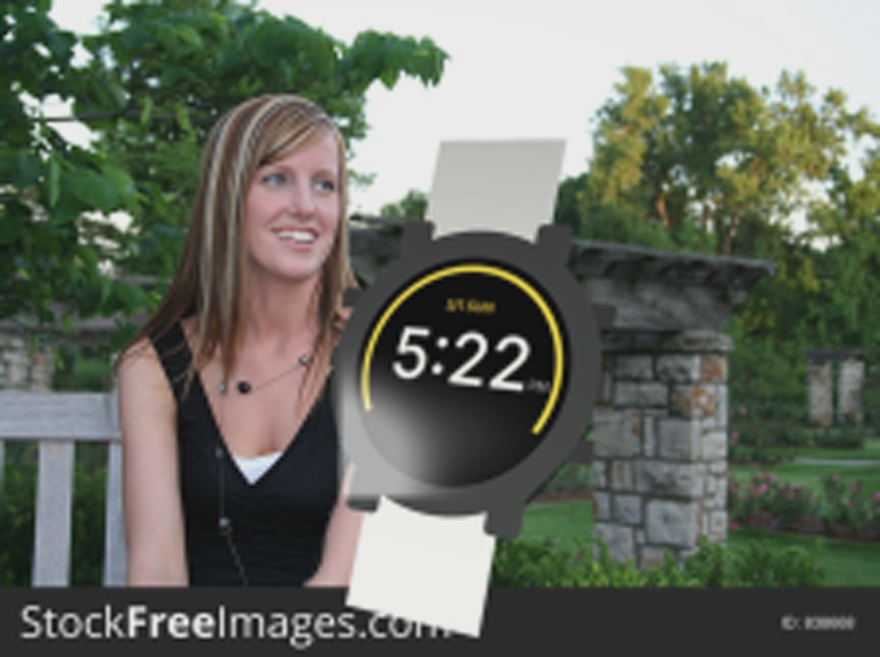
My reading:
**5:22**
